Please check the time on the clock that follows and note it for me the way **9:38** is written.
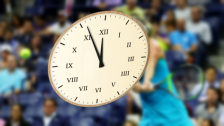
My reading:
**11:56**
